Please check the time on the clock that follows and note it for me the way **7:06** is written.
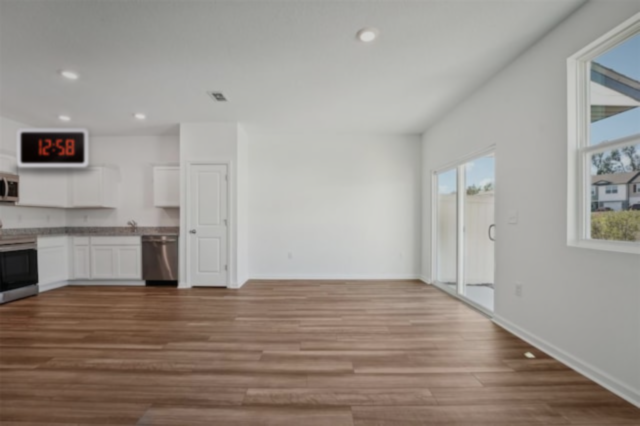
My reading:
**12:58**
